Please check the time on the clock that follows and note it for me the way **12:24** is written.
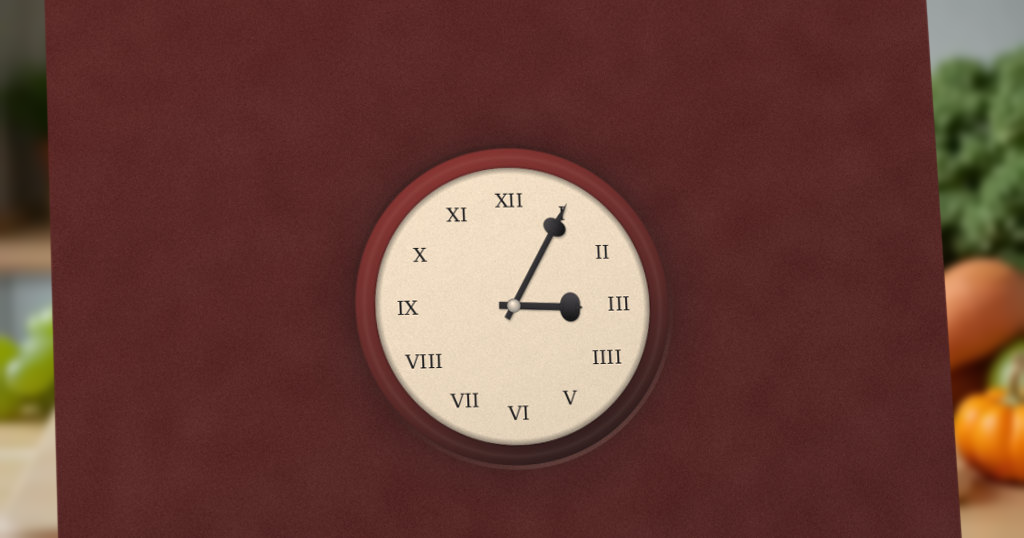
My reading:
**3:05**
